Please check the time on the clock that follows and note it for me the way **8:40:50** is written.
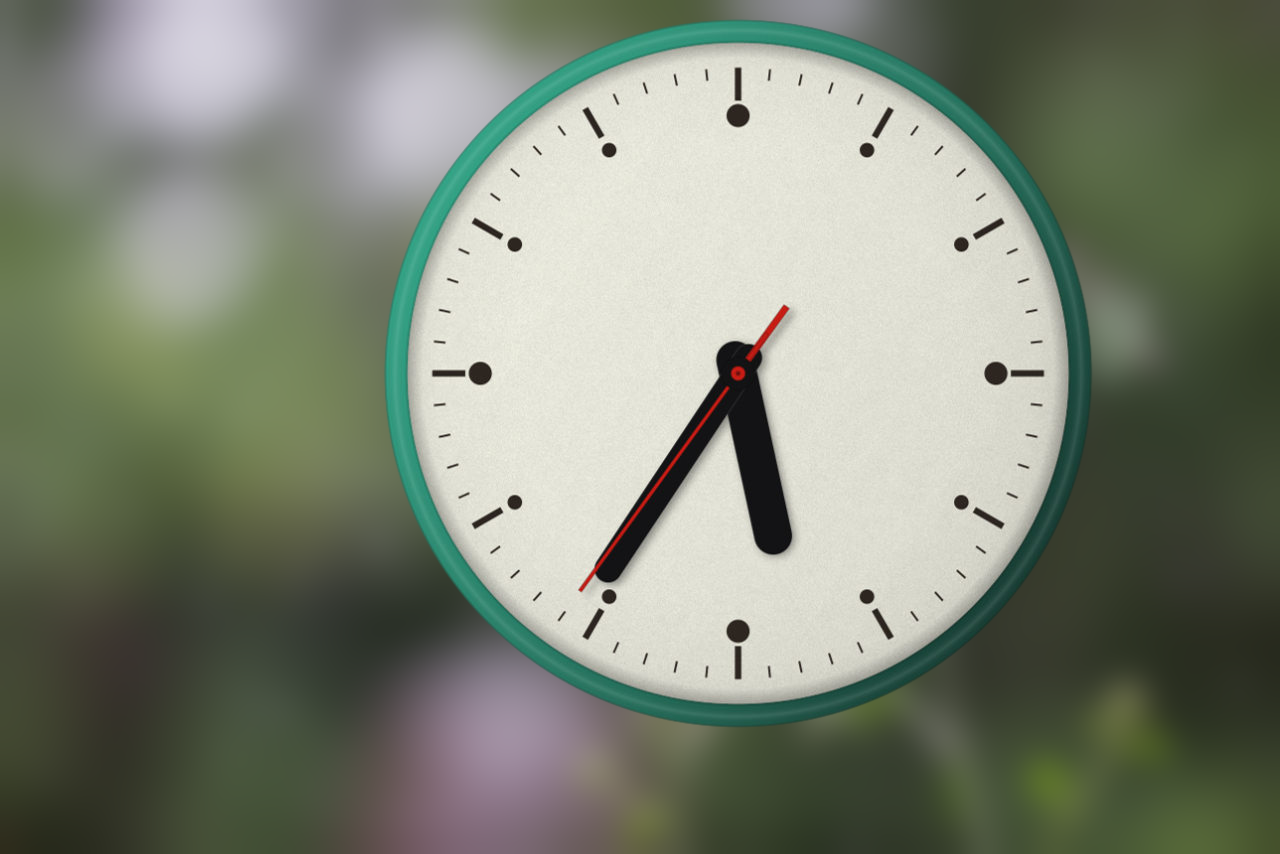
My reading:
**5:35:36**
